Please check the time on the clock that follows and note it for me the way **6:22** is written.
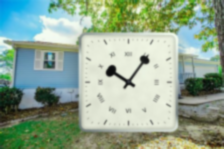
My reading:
**10:06**
